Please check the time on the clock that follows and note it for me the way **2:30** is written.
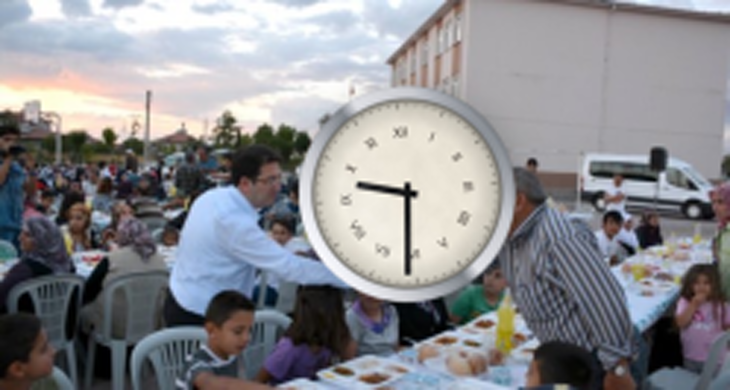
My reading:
**9:31**
